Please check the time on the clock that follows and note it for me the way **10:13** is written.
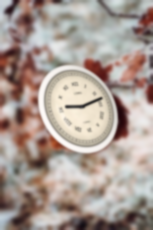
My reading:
**9:13**
